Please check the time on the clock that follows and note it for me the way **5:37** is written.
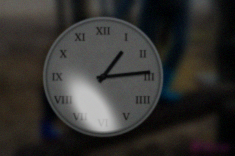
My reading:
**1:14**
